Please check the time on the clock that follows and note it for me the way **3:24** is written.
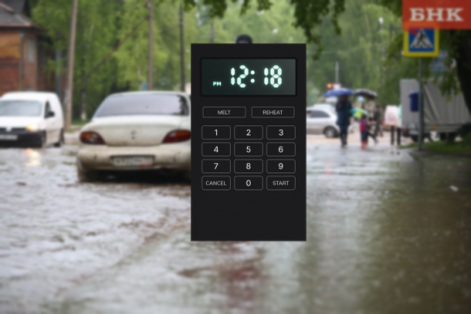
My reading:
**12:18**
